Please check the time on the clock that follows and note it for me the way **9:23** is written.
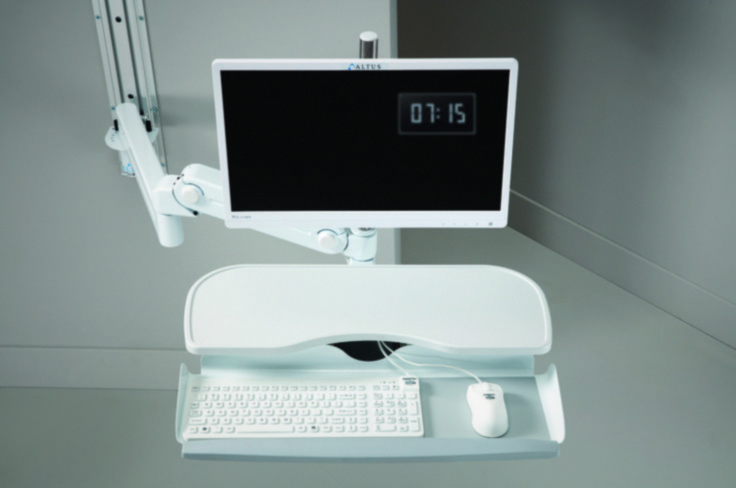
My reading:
**7:15**
